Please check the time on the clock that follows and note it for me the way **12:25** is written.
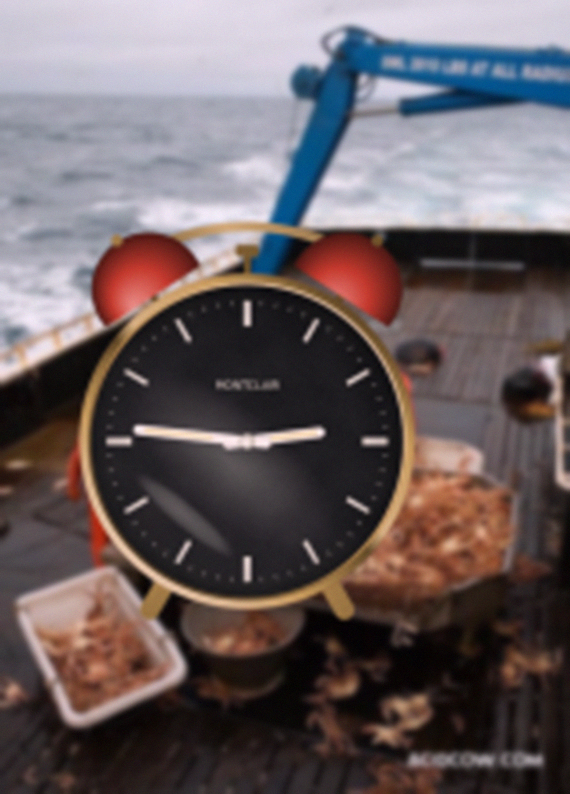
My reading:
**2:46**
